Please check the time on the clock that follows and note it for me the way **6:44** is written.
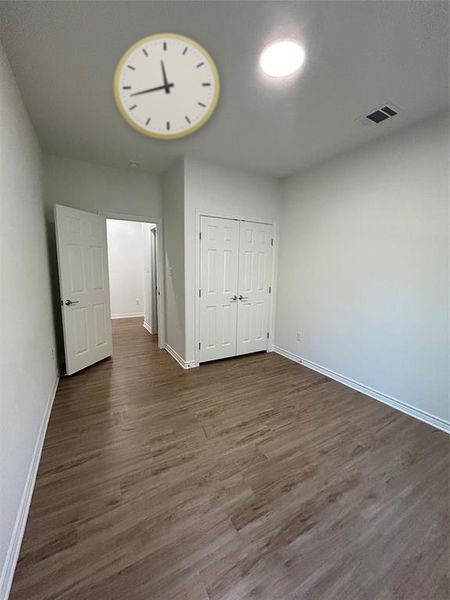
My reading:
**11:43**
